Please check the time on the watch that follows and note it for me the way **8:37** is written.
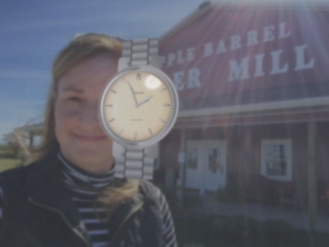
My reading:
**1:56**
